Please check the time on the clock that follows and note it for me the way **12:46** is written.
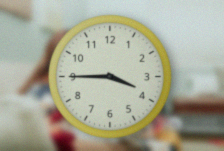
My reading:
**3:45**
